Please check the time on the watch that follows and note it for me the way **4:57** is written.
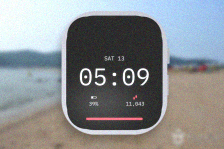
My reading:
**5:09**
